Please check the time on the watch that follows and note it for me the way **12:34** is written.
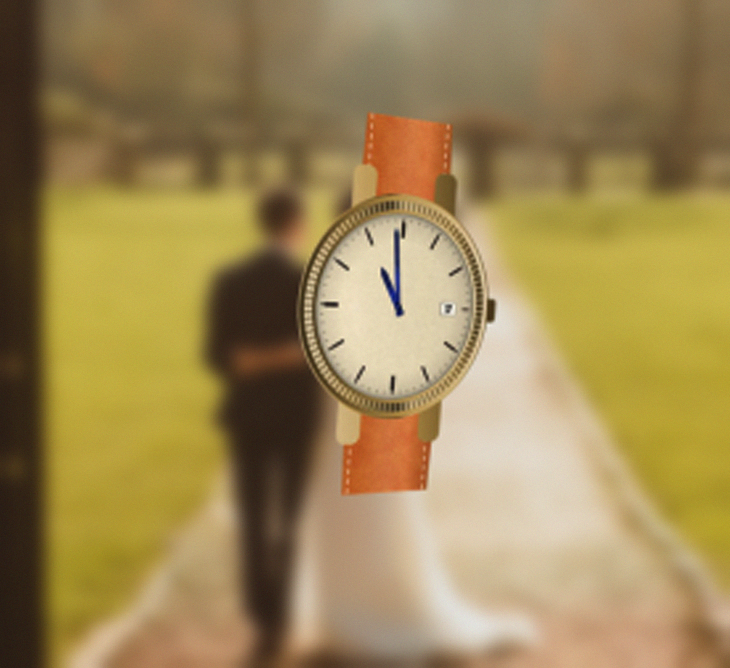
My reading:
**10:59**
